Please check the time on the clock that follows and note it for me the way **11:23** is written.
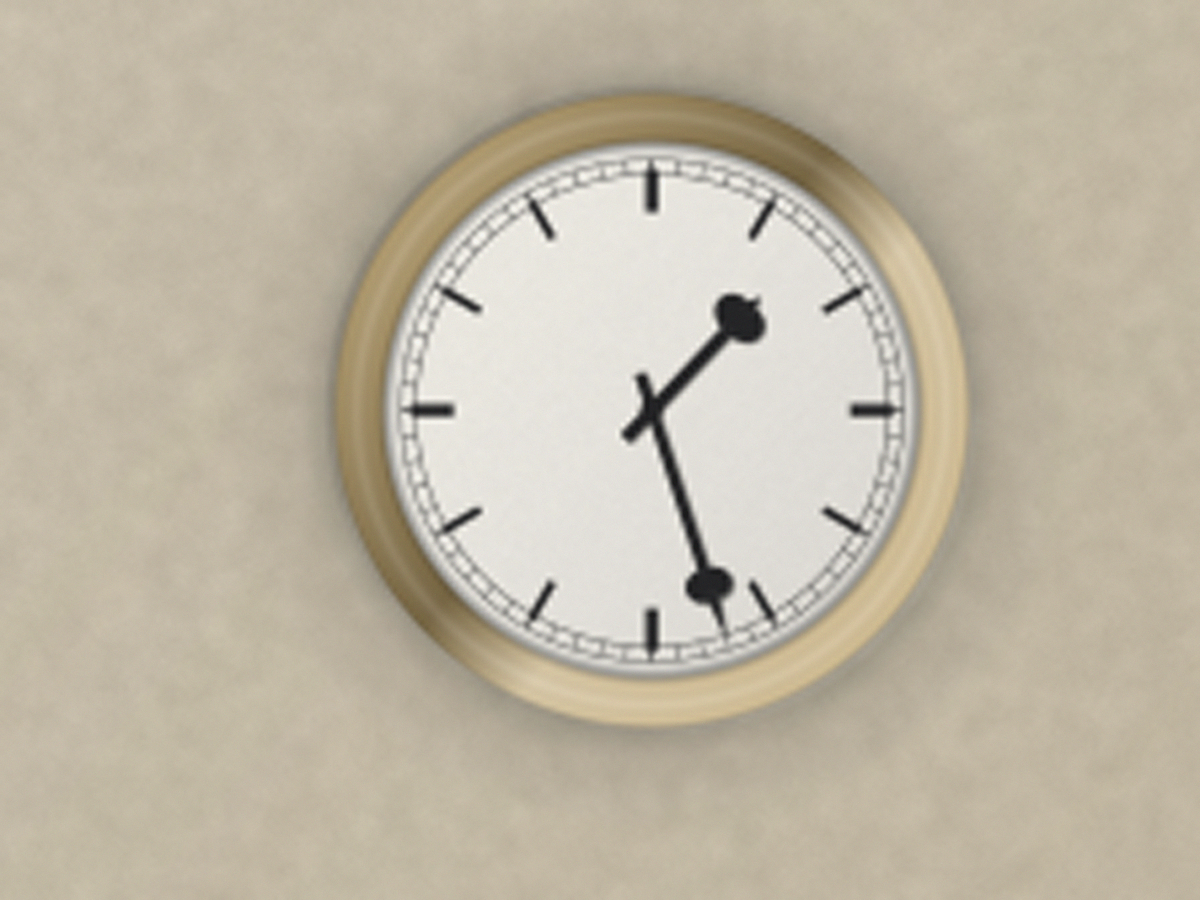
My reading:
**1:27**
